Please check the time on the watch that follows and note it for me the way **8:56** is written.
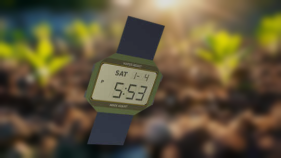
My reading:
**5:53**
